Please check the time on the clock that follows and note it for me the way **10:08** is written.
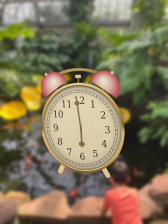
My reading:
**5:59**
